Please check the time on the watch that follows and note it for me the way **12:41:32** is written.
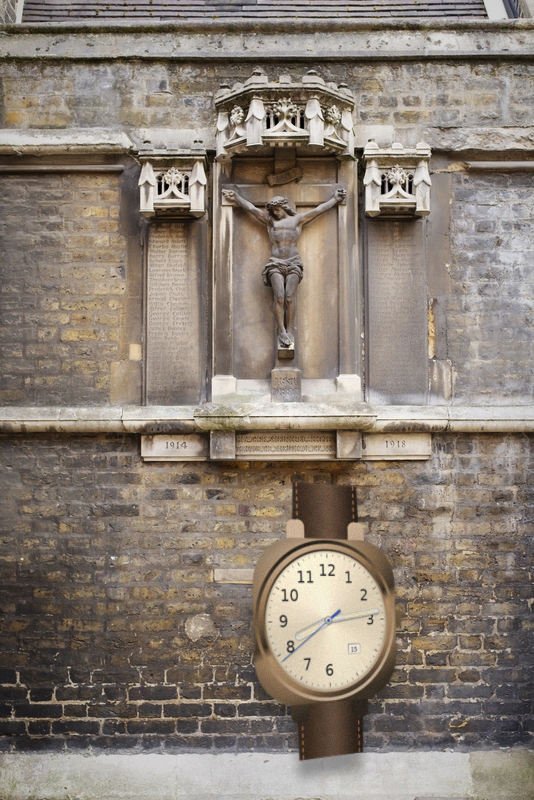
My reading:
**8:13:39**
